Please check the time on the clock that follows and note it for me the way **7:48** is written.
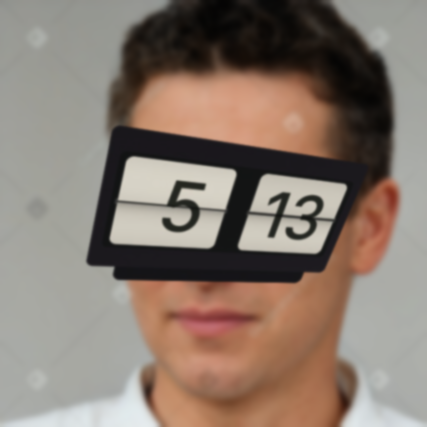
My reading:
**5:13**
